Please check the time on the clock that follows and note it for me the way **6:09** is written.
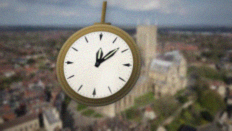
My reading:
**12:08**
